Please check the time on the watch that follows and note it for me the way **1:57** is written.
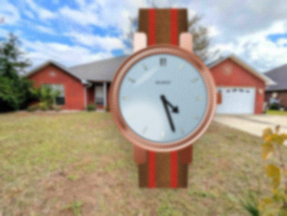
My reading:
**4:27**
